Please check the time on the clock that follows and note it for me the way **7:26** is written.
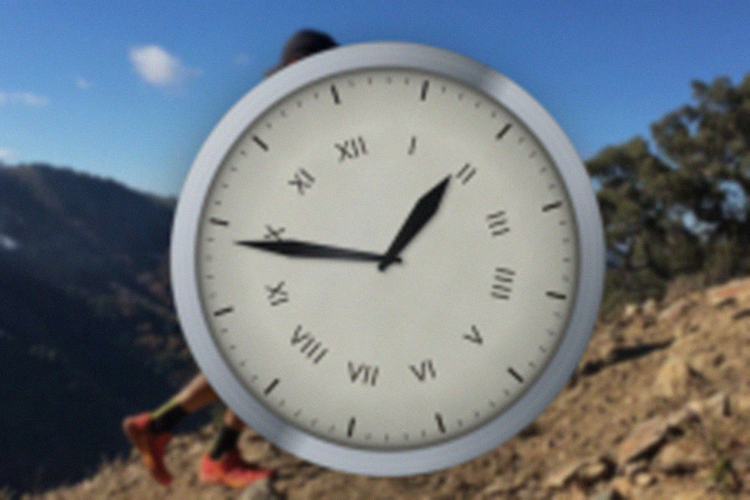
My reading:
**1:49**
